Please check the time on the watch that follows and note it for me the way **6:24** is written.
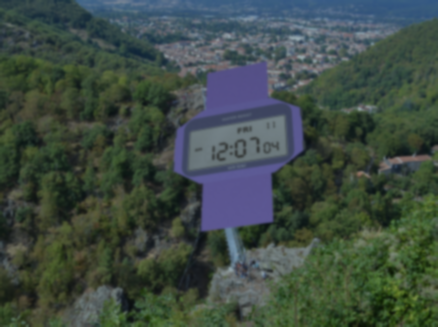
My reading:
**12:07**
